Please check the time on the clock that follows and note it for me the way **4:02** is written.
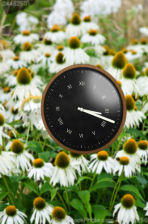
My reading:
**3:18**
